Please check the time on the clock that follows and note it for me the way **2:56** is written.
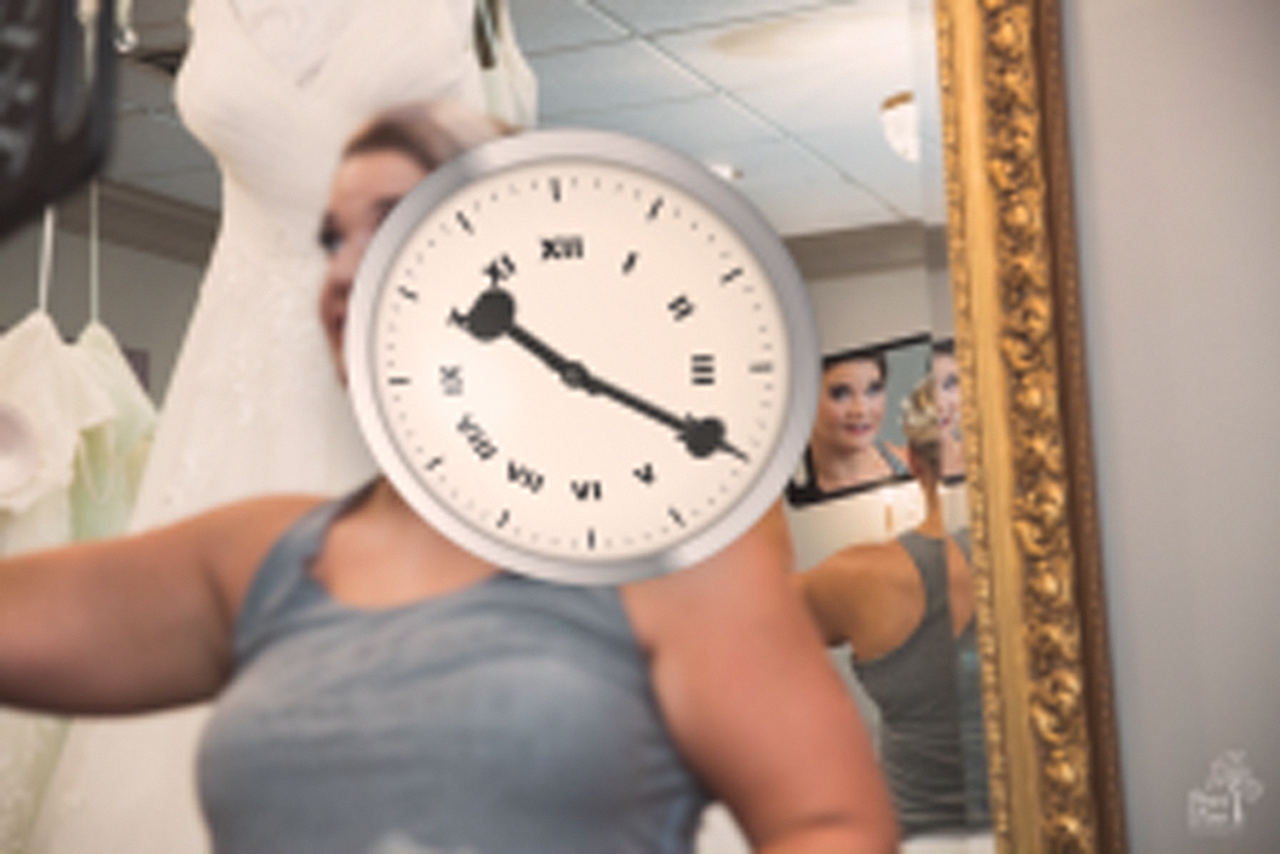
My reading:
**10:20**
